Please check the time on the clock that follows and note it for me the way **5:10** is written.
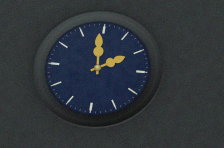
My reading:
**1:59**
